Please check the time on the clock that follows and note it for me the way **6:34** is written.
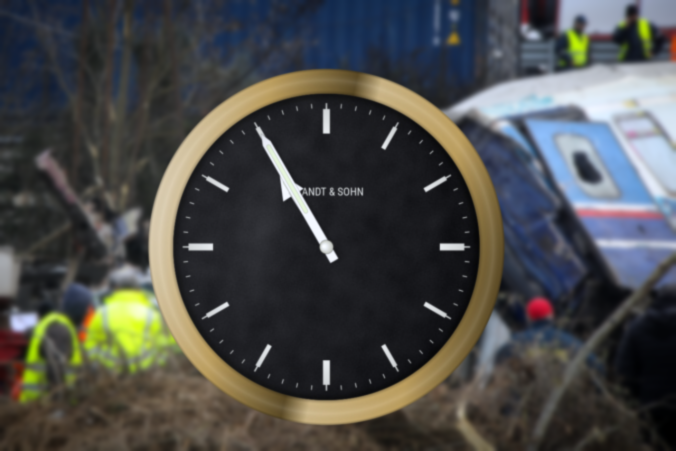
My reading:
**10:55**
